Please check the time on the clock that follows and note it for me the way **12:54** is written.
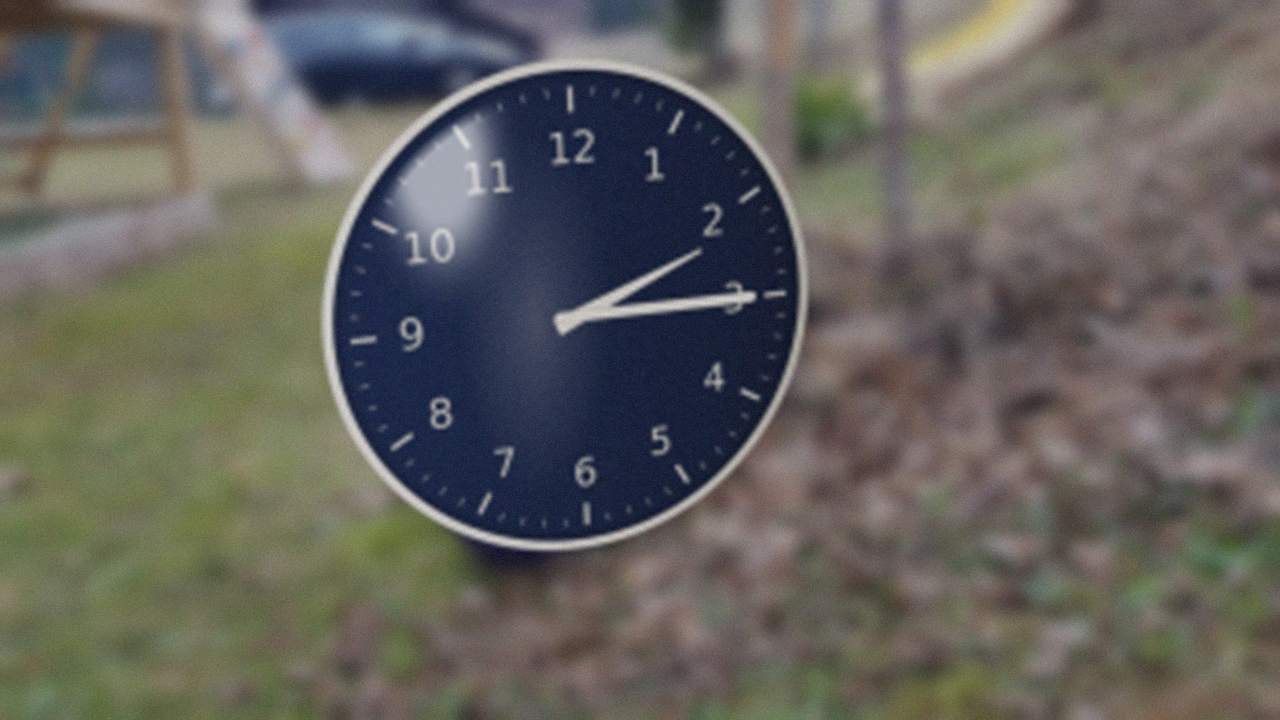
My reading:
**2:15**
